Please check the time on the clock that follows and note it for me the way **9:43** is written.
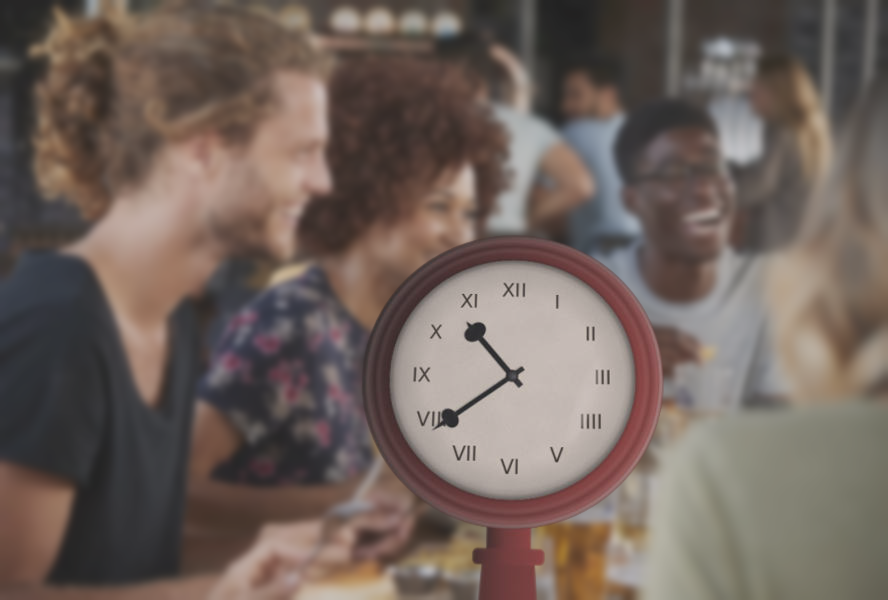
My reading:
**10:39**
